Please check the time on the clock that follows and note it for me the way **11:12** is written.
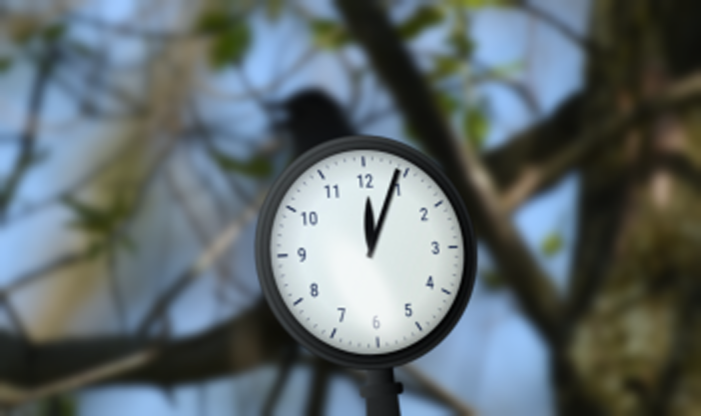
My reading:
**12:04**
